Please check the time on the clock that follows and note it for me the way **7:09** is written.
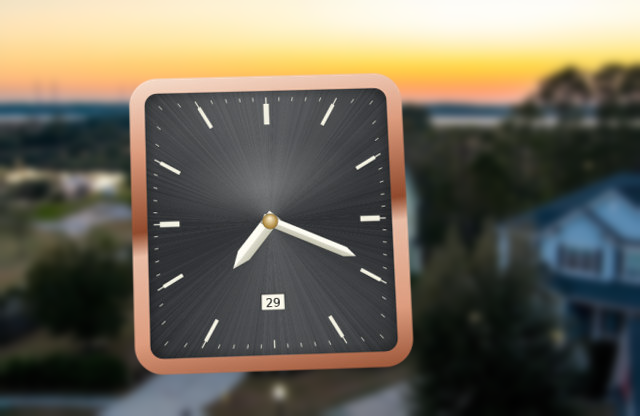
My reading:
**7:19**
